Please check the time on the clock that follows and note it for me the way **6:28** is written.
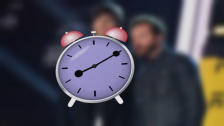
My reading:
**8:10**
